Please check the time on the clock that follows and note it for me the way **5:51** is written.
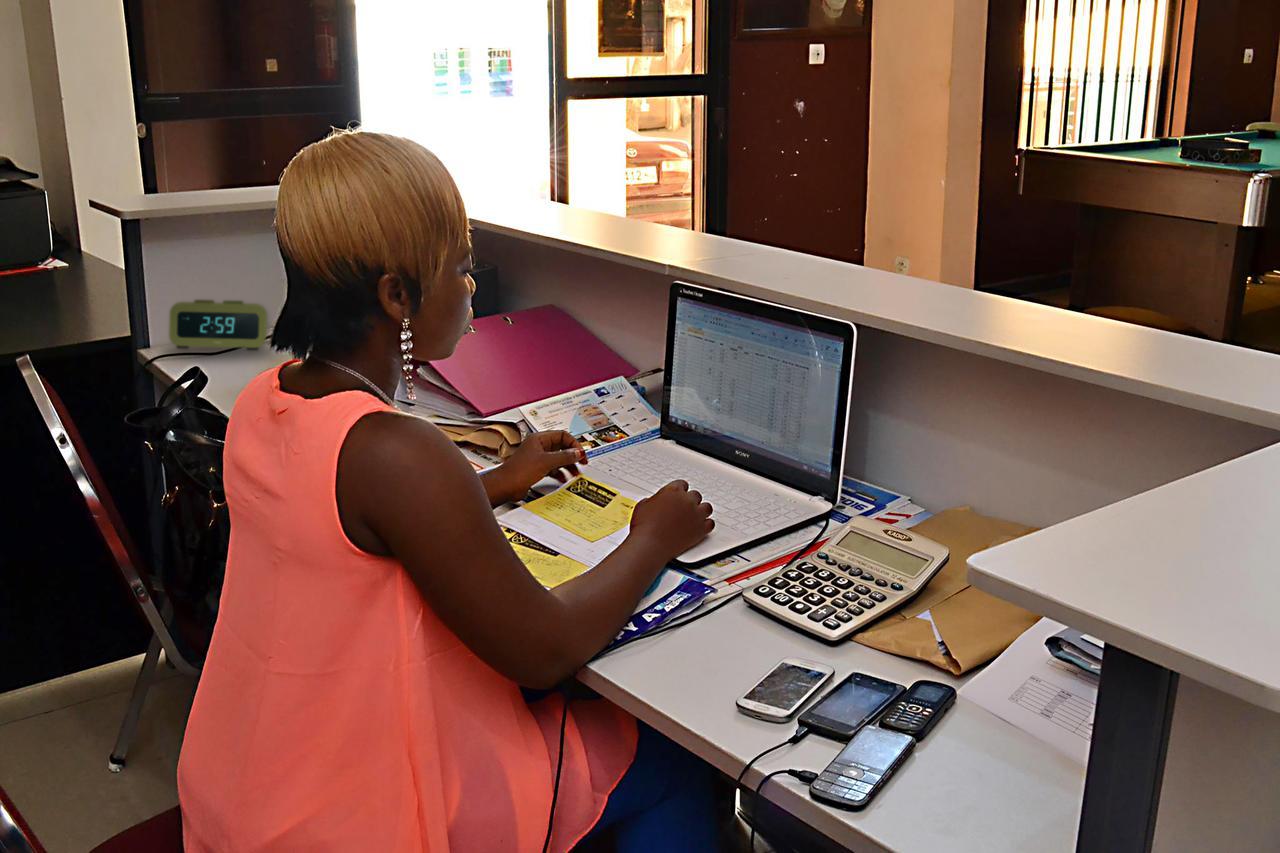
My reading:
**2:59**
